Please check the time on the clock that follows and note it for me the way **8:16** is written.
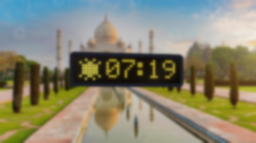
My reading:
**7:19**
